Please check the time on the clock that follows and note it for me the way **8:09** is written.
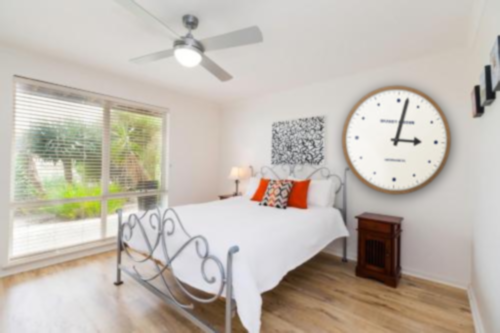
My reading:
**3:02**
